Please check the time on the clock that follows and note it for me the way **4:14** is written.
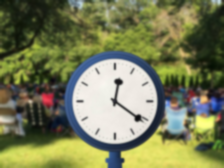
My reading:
**12:21**
